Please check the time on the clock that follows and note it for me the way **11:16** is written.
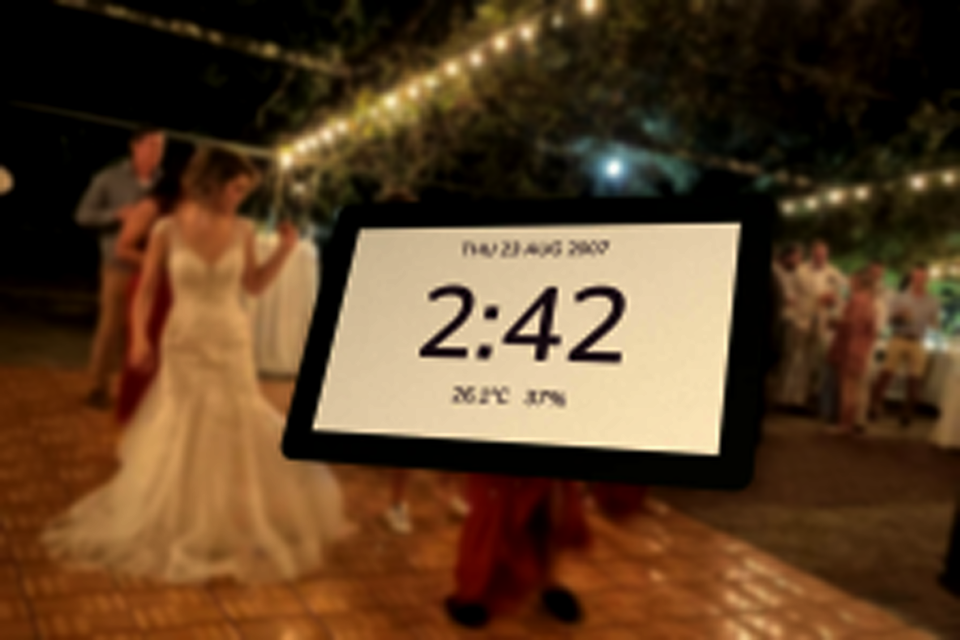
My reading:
**2:42**
